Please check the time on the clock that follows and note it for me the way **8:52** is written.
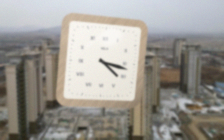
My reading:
**4:17**
